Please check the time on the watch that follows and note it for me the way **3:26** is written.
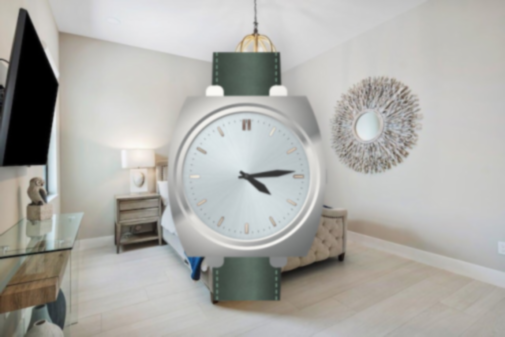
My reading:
**4:14**
